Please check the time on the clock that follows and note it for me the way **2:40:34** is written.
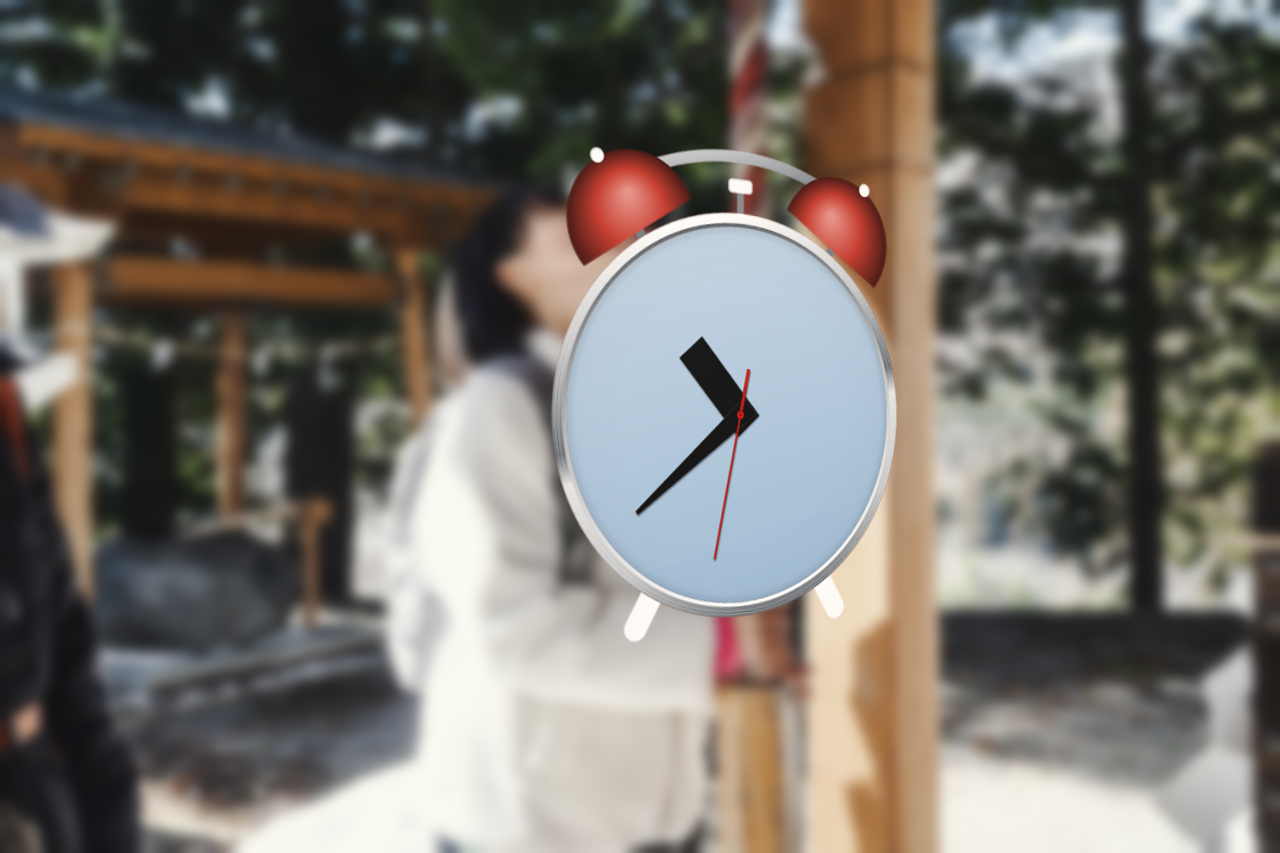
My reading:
**10:38:32**
